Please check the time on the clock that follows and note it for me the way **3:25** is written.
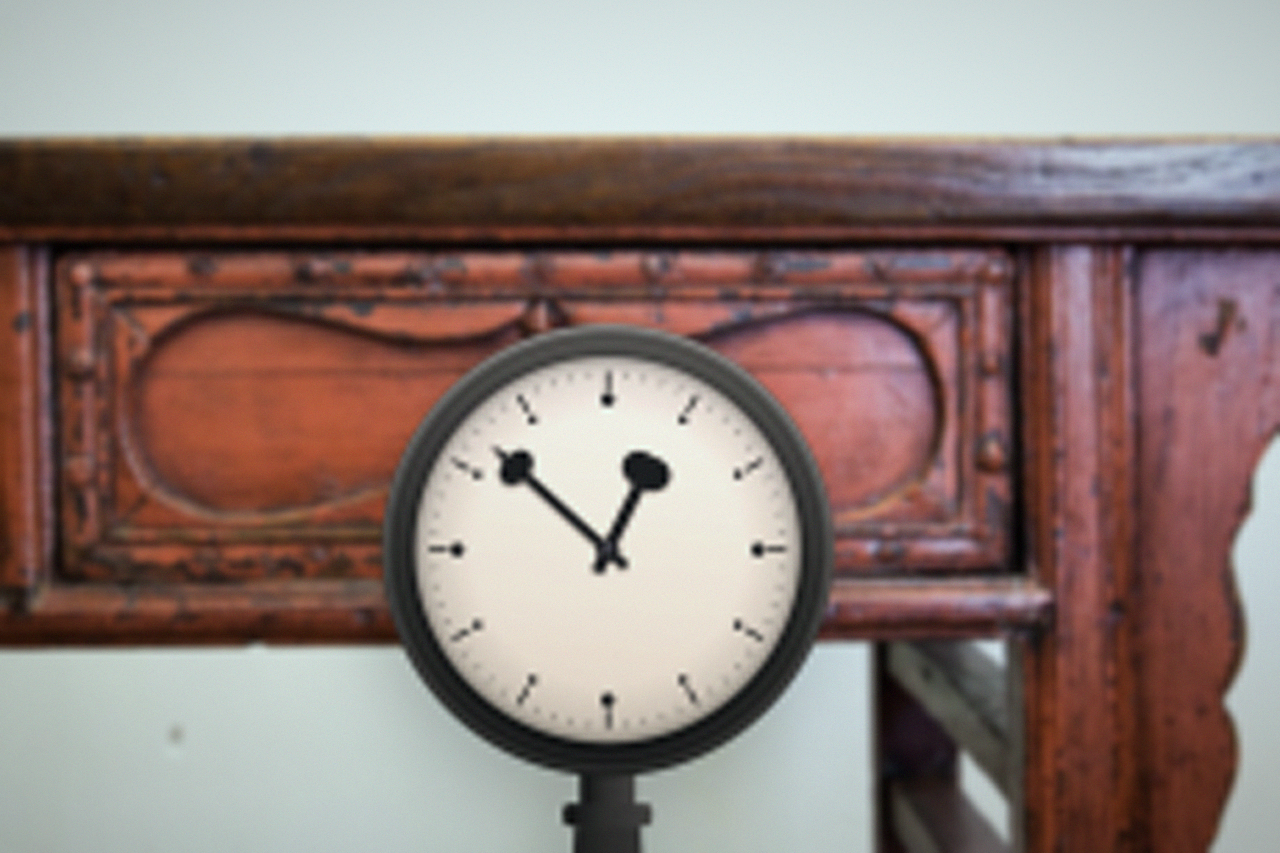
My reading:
**12:52**
